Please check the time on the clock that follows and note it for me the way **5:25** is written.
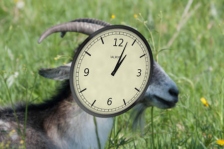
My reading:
**1:03**
